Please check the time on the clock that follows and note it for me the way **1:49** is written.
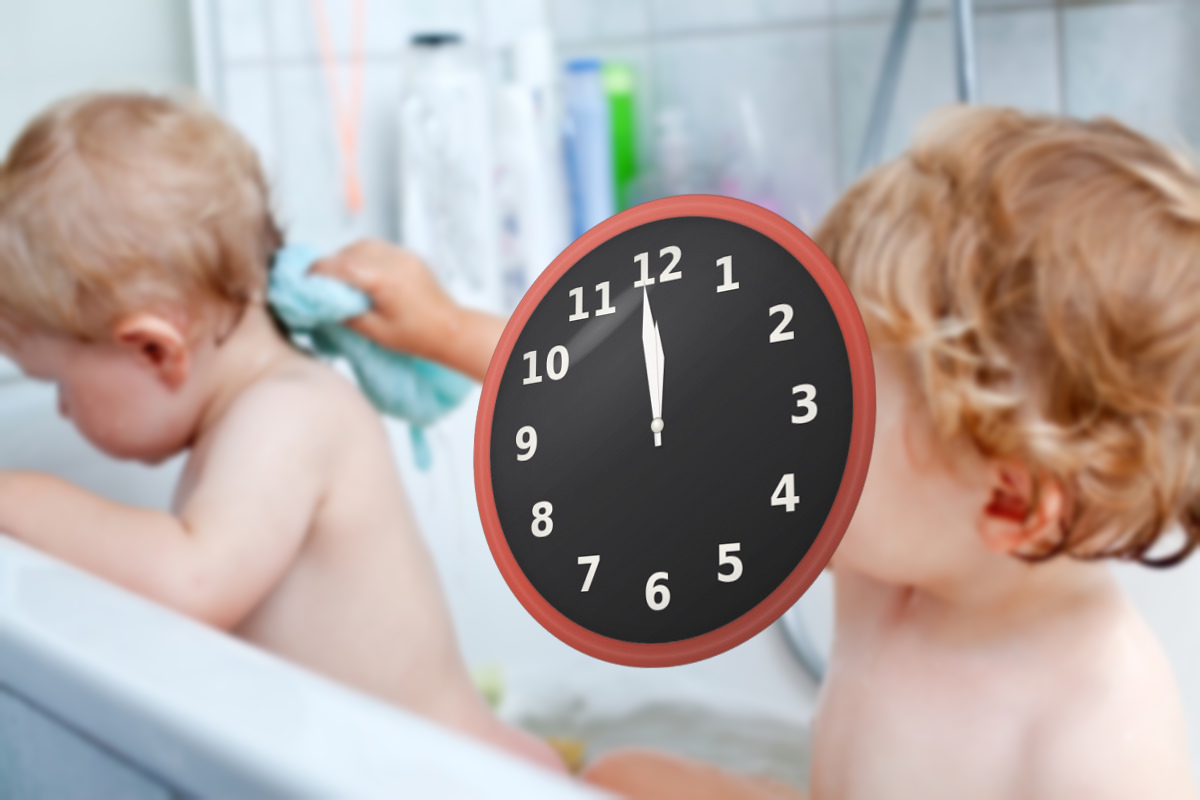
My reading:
**11:59**
